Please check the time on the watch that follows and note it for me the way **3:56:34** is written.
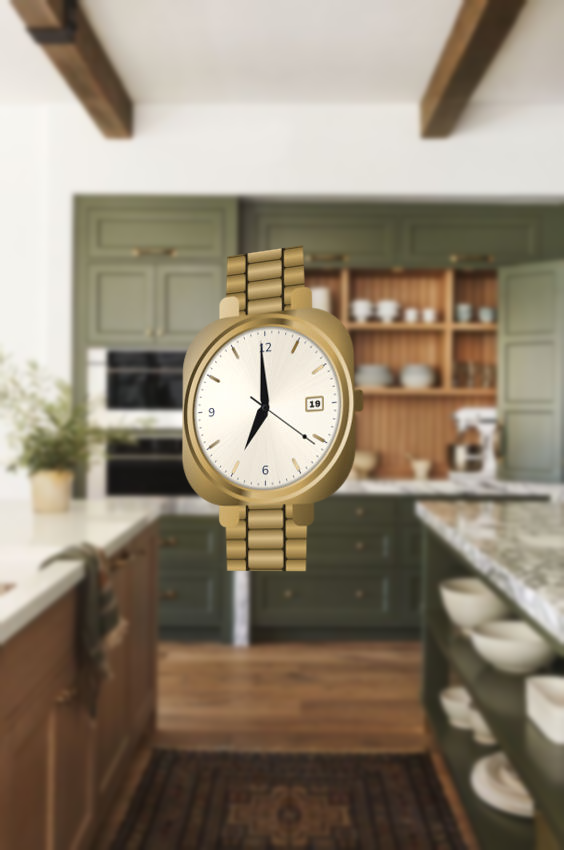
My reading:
**6:59:21**
